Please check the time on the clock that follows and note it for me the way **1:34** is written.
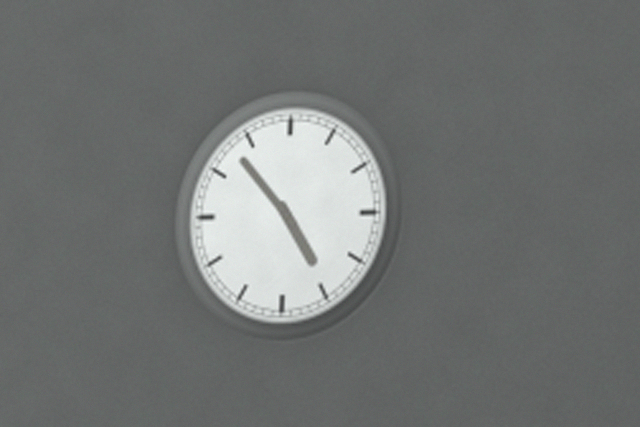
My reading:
**4:53**
